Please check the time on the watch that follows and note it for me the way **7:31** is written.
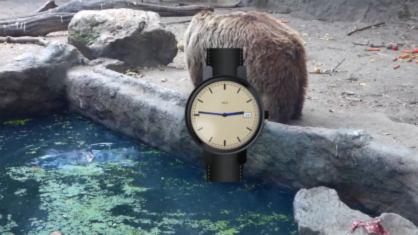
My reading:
**2:46**
